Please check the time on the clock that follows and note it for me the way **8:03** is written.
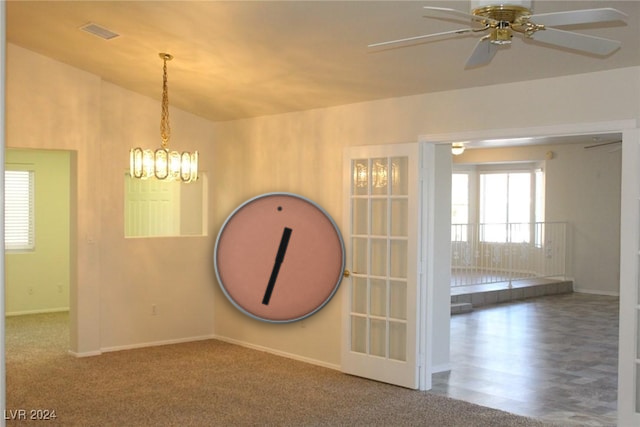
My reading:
**12:33**
